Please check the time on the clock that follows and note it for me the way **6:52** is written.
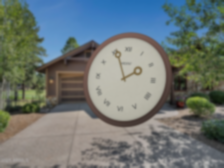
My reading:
**1:56**
